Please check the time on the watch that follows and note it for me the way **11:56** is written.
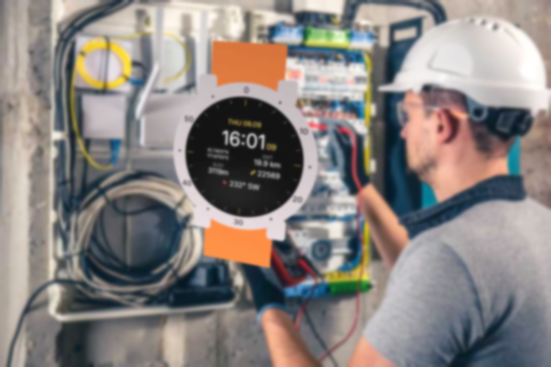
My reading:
**16:01**
